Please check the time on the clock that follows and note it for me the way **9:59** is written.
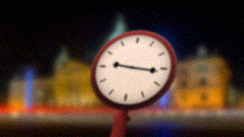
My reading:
**9:16**
